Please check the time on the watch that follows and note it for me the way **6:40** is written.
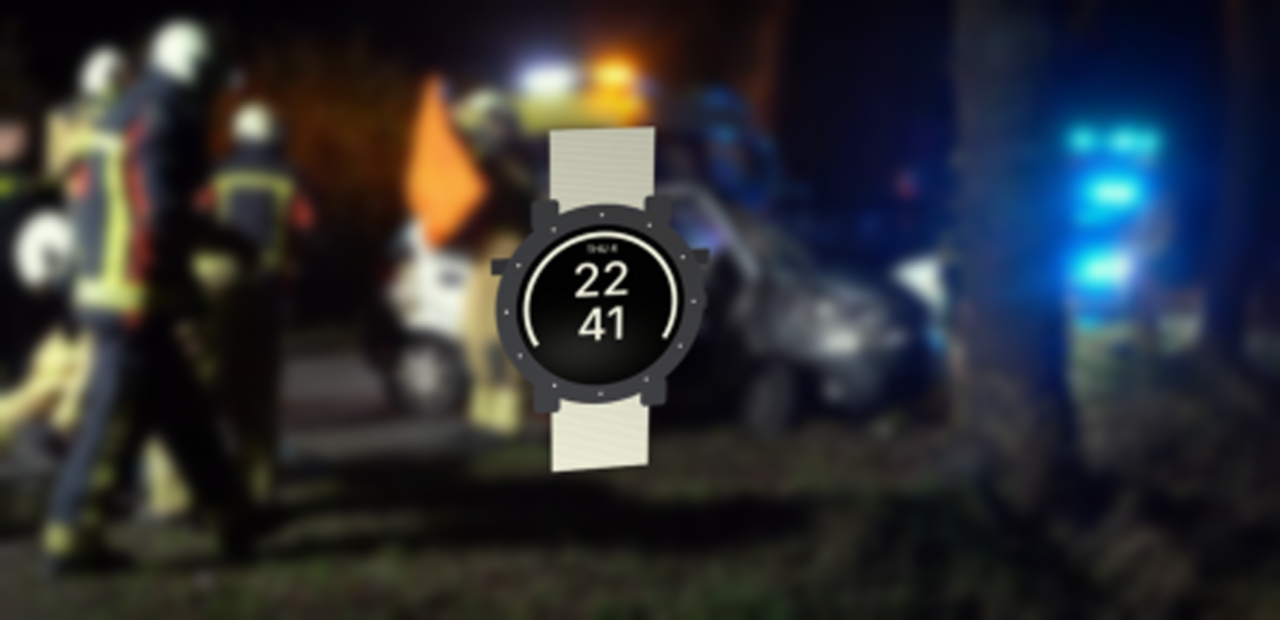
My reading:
**22:41**
